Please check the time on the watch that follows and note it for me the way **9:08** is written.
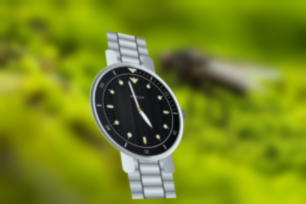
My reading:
**4:58**
